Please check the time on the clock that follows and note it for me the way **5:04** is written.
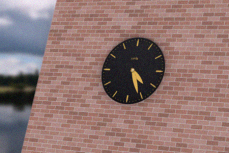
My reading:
**4:26**
